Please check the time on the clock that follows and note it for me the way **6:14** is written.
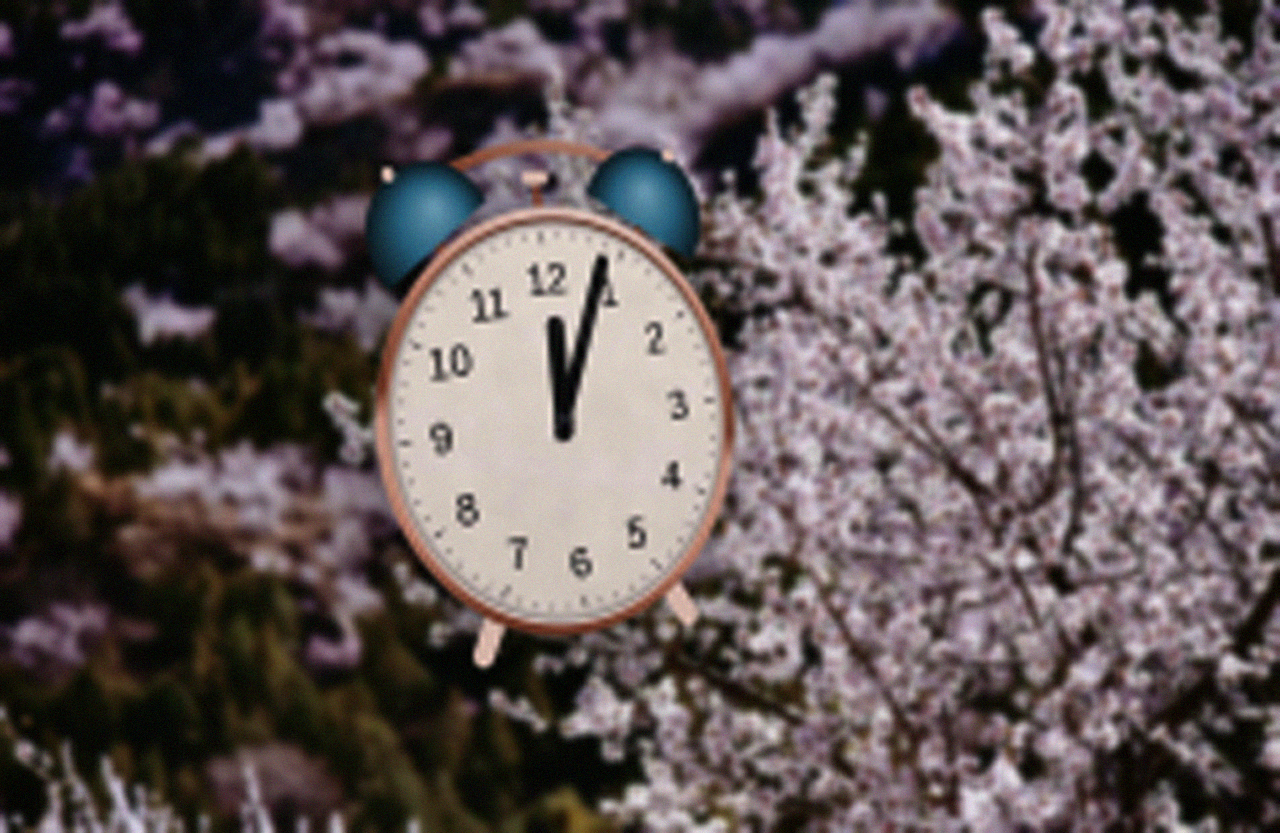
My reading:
**12:04**
